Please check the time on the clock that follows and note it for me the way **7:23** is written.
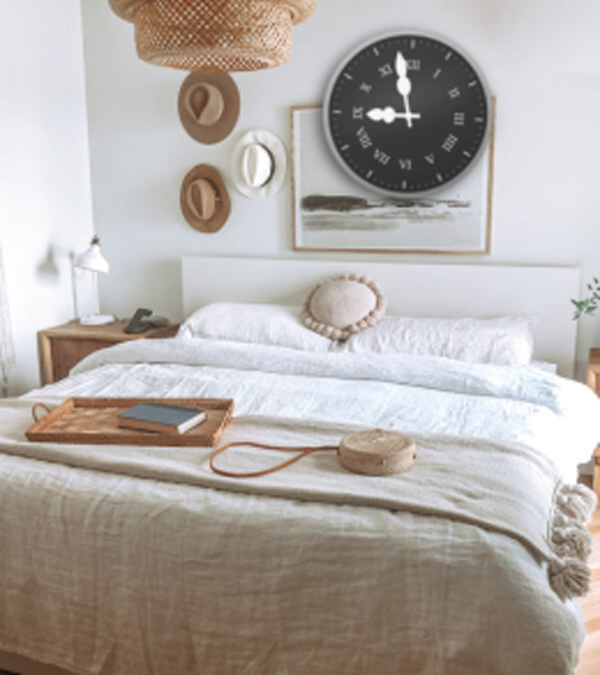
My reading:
**8:58**
